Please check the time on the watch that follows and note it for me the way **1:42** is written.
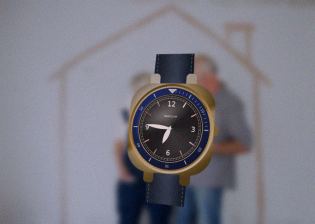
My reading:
**6:46**
